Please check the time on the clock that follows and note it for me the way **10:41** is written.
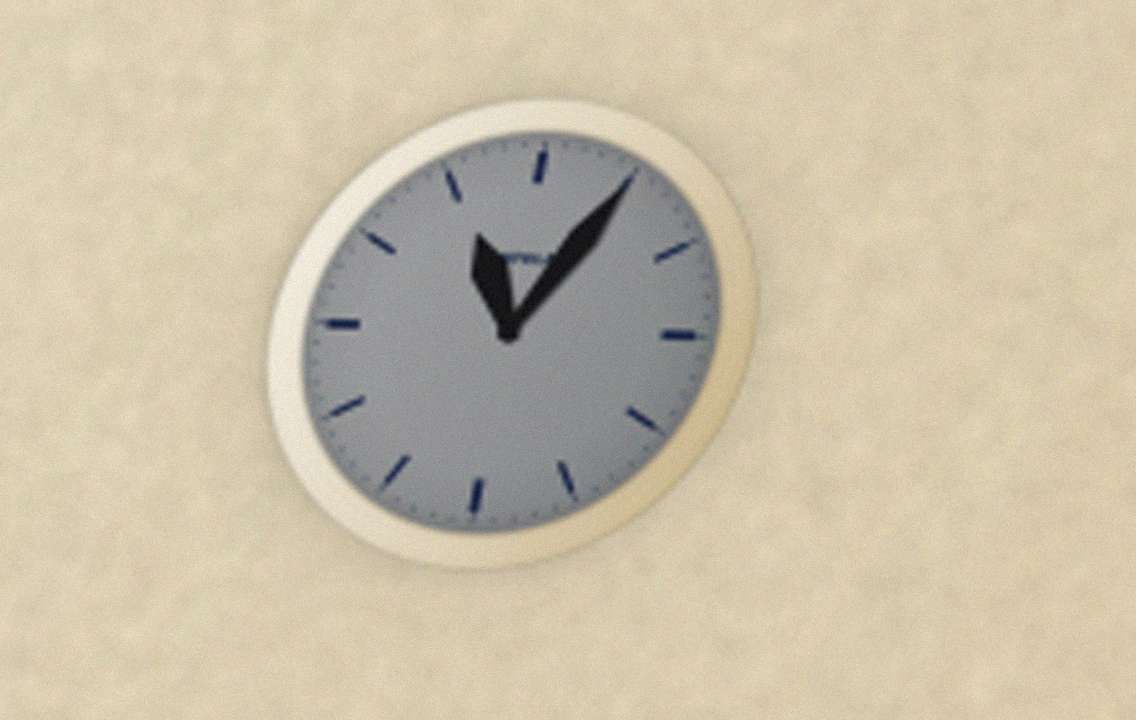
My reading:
**11:05**
